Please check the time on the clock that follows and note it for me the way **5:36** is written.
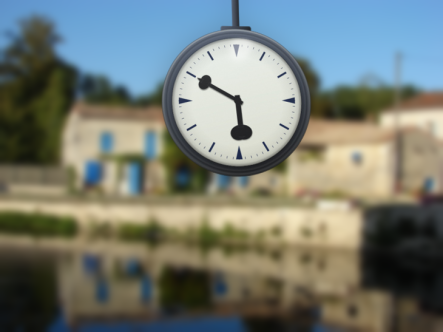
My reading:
**5:50**
